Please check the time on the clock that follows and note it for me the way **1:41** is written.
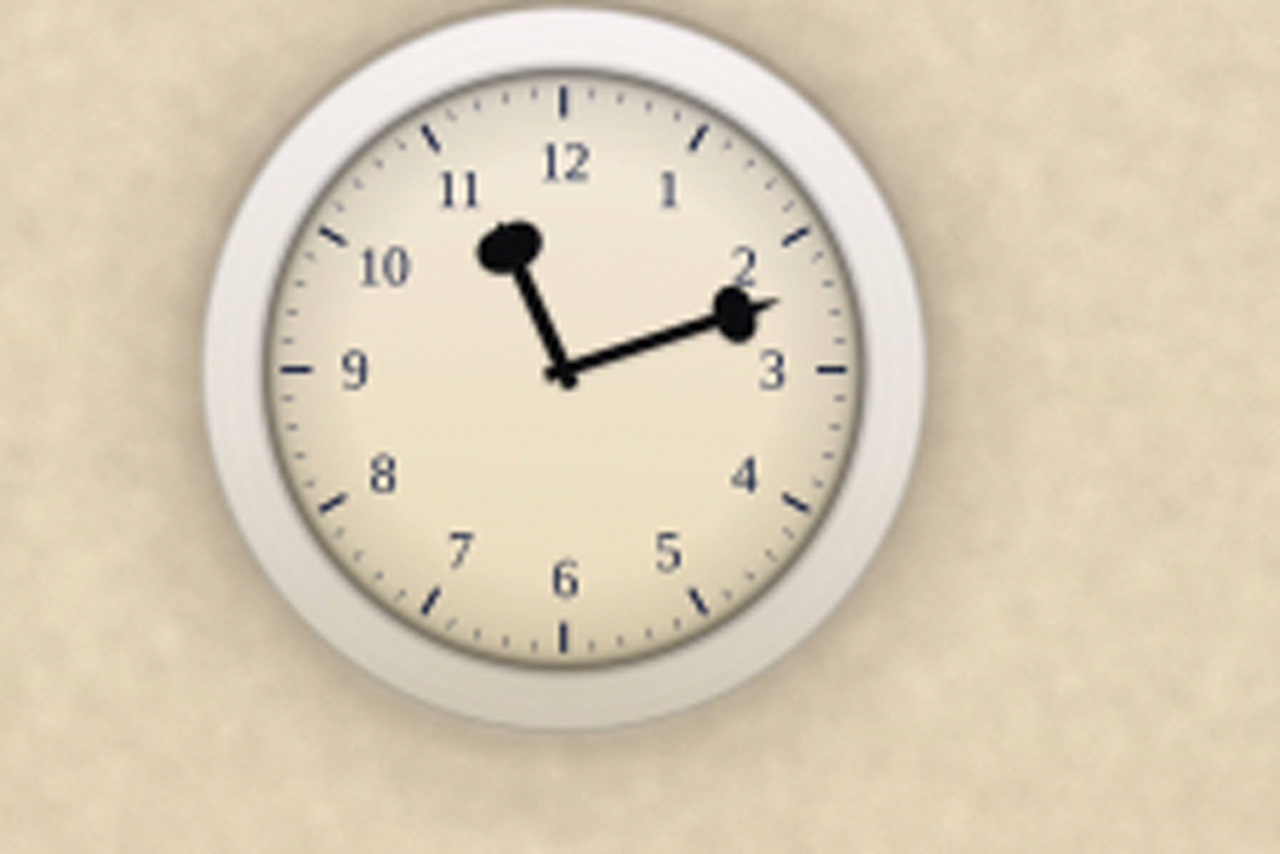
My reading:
**11:12**
